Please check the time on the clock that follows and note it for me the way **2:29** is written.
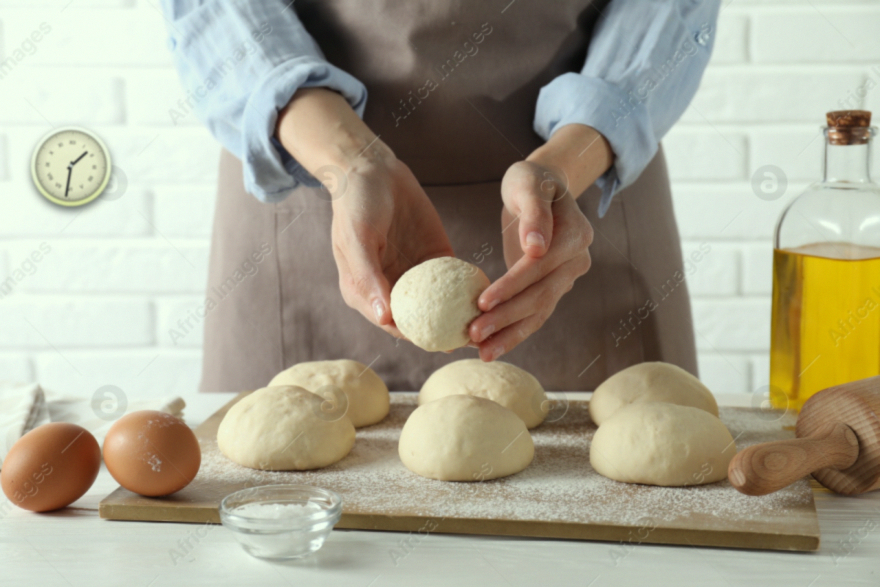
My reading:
**1:31**
